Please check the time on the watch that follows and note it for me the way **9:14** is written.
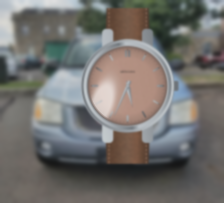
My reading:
**5:34**
